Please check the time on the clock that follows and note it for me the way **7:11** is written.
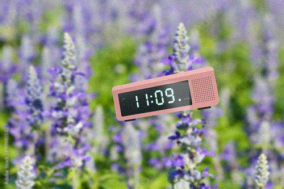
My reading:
**11:09**
